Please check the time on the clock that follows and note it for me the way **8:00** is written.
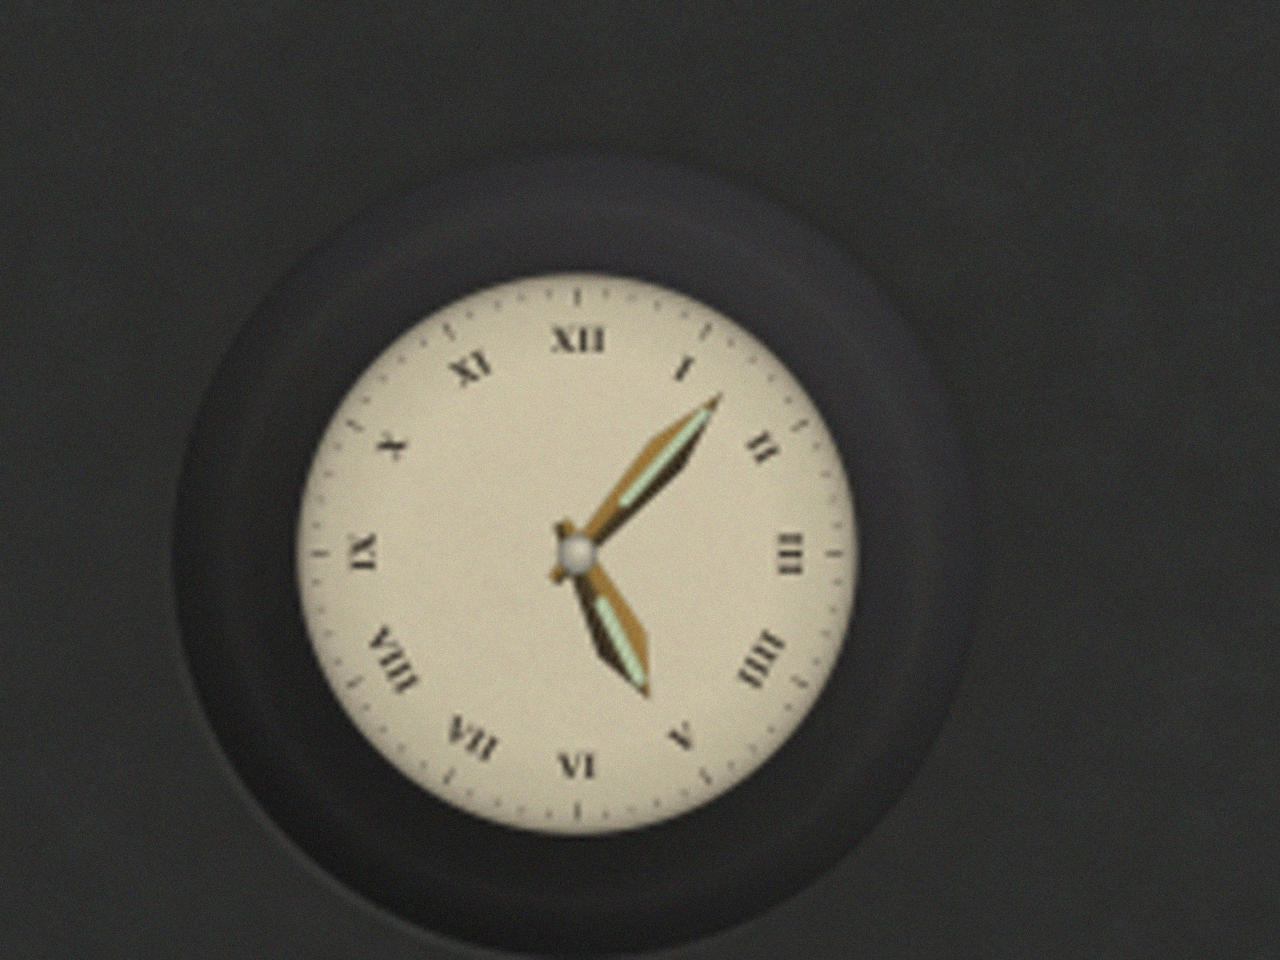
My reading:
**5:07**
